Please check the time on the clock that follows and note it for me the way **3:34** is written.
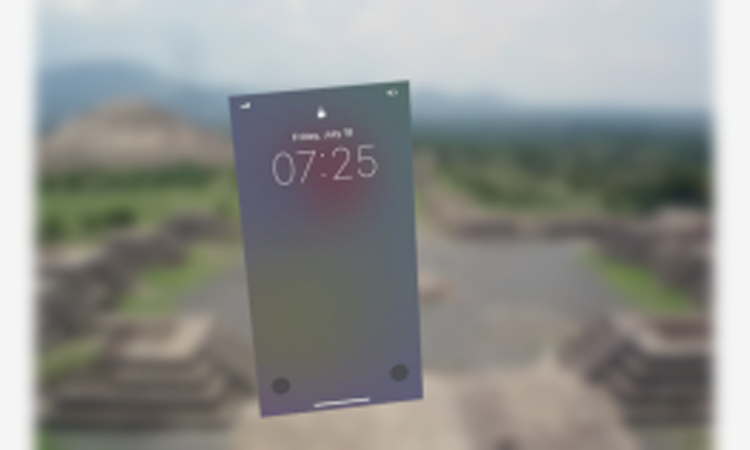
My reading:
**7:25**
